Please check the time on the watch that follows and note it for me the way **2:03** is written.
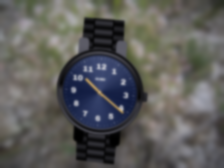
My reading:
**10:21**
